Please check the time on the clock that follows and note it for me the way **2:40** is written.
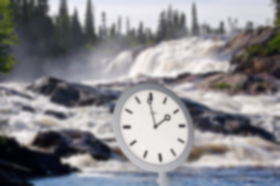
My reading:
**1:59**
